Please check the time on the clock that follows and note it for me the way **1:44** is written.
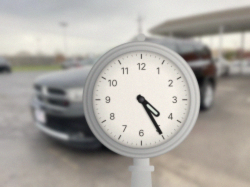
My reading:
**4:25**
